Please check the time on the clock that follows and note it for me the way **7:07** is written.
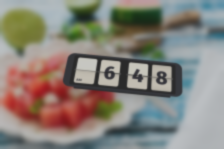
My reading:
**6:48**
